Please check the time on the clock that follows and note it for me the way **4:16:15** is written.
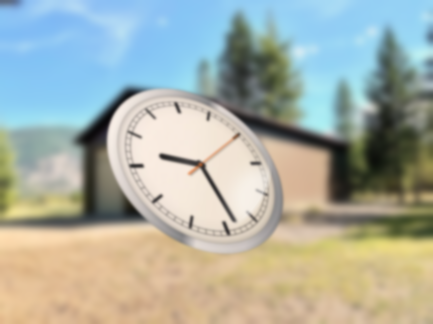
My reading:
**9:28:10**
